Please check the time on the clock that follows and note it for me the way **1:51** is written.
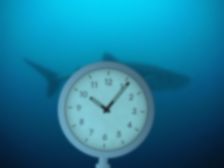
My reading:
**10:06**
